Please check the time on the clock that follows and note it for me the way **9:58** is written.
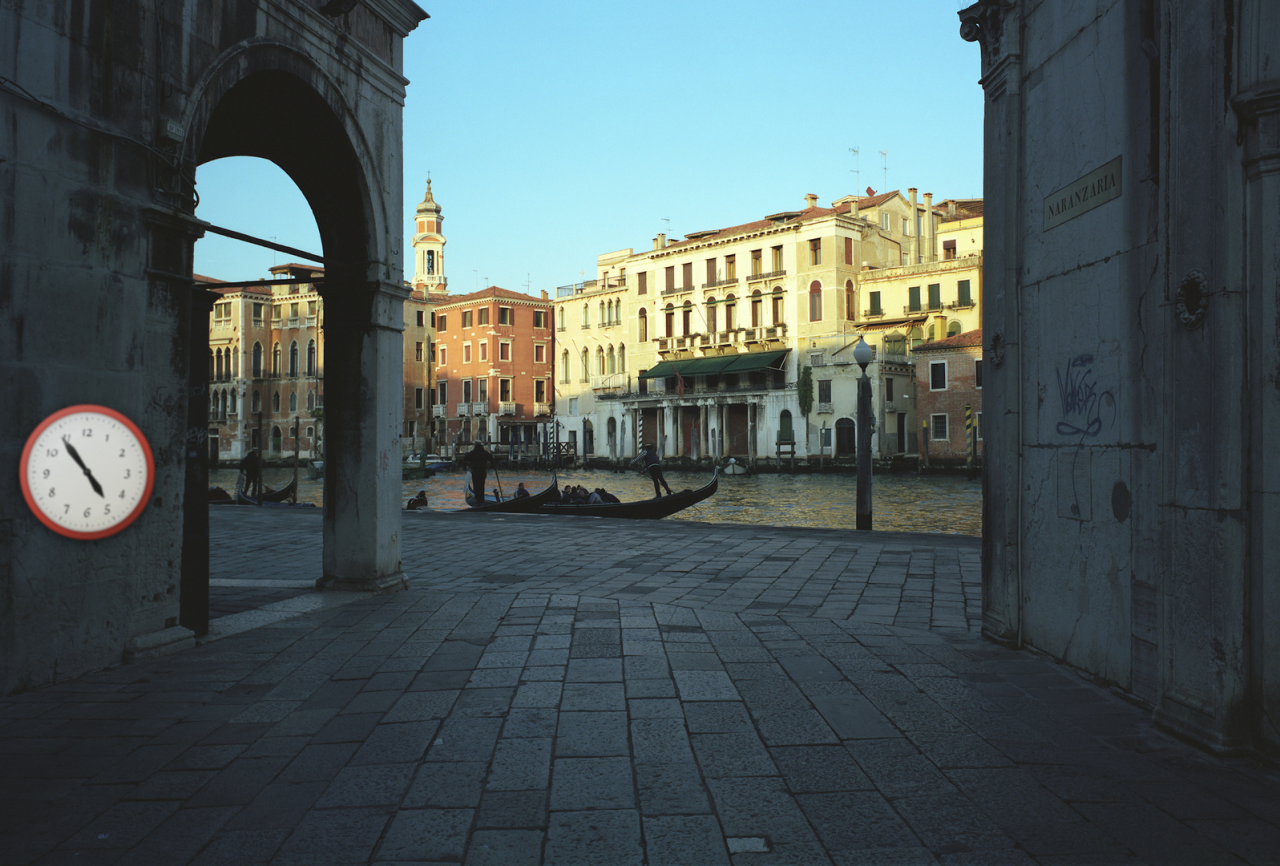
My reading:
**4:54**
